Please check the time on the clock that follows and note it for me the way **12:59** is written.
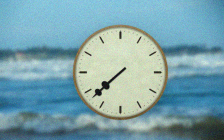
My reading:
**7:38**
